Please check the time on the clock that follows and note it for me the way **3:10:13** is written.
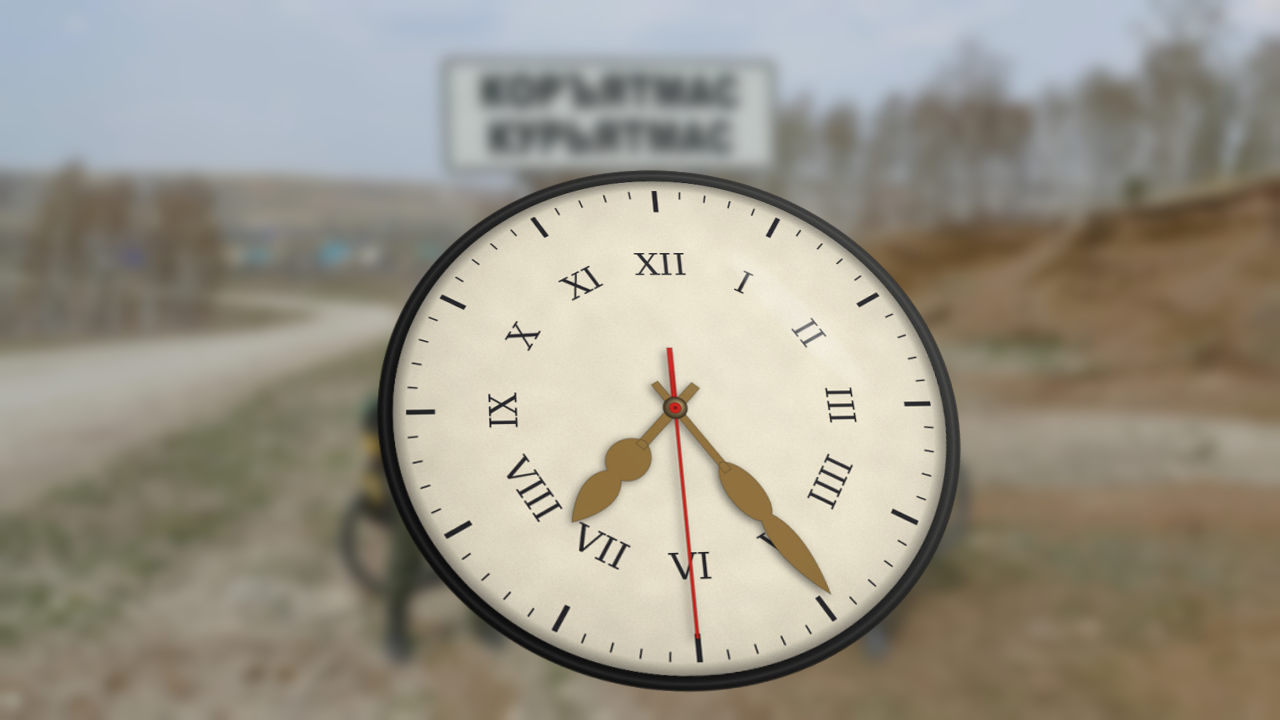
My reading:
**7:24:30**
